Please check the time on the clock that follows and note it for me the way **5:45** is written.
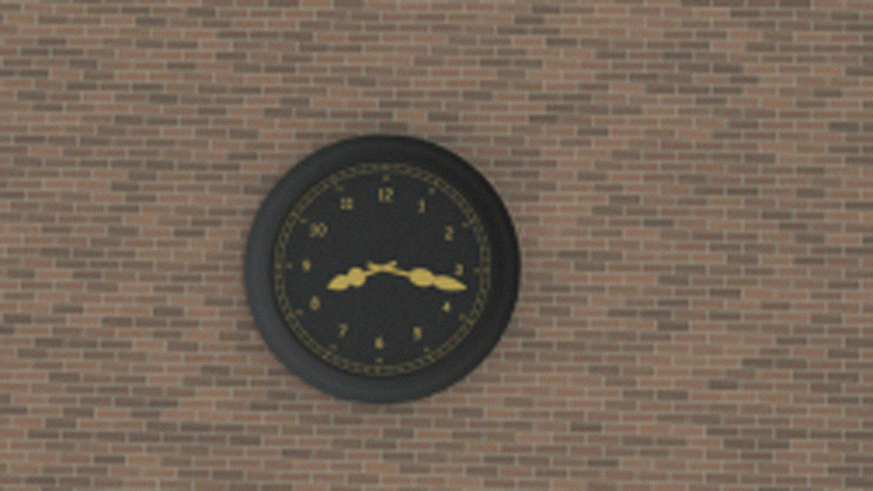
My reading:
**8:17**
